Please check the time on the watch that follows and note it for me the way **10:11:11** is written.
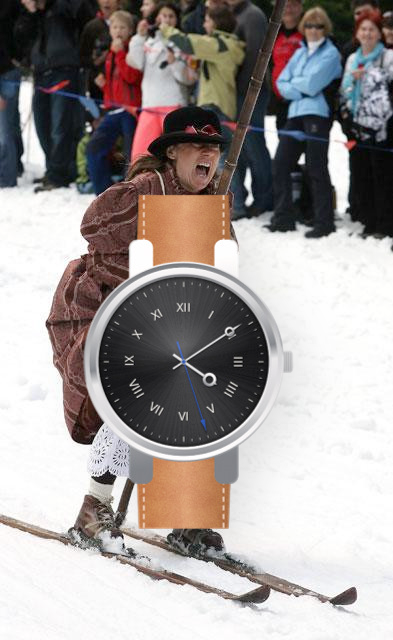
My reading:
**4:09:27**
